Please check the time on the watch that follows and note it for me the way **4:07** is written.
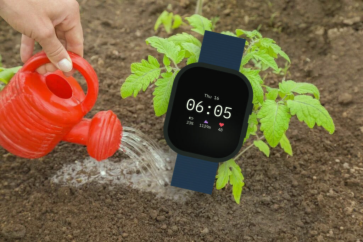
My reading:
**6:05**
